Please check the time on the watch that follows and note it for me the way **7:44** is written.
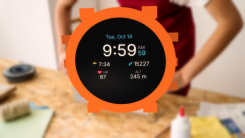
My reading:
**9:59**
